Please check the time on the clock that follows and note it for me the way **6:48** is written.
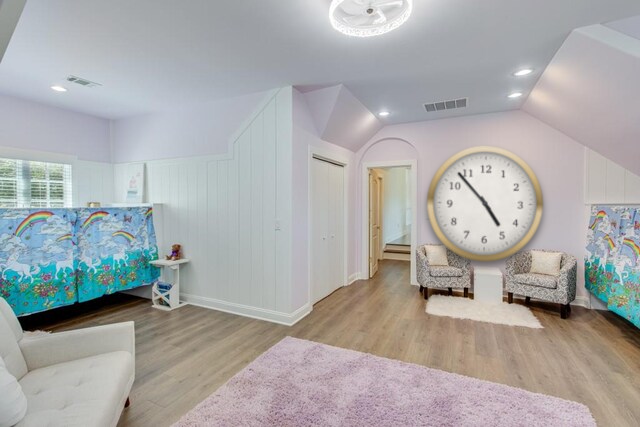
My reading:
**4:53**
